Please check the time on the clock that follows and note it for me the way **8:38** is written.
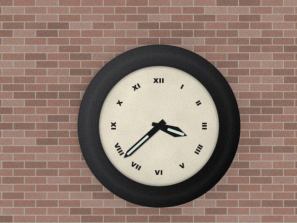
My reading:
**3:38**
